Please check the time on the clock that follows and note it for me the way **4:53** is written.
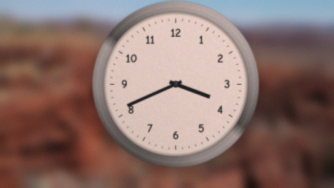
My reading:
**3:41**
